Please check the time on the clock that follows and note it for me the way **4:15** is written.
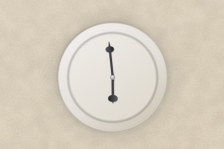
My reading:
**5:59**
